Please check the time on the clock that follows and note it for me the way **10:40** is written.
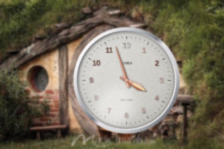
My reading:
**3:57**
